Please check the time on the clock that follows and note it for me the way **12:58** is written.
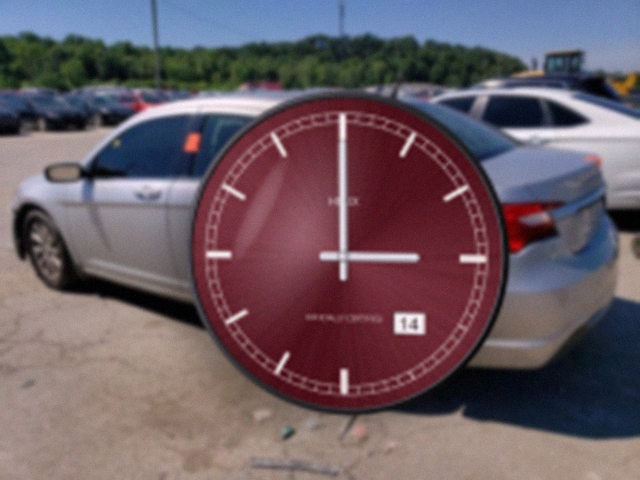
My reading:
**3:00**
